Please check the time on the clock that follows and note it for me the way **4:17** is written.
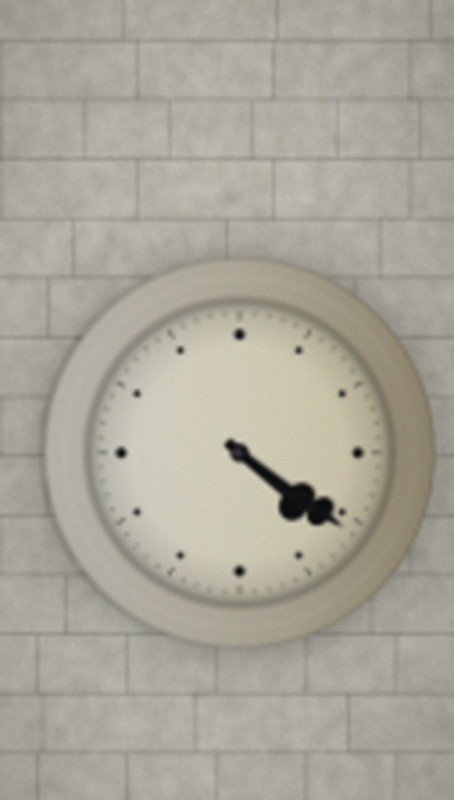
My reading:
**4:21**
